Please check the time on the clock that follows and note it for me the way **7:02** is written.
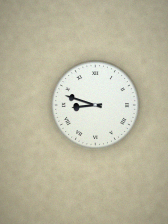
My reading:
**8:48**
